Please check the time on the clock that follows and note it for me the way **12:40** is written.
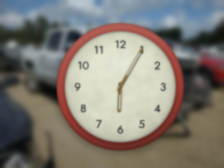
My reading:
**6:05**
